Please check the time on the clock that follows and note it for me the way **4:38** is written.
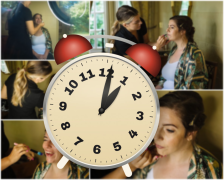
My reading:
**1:01**
